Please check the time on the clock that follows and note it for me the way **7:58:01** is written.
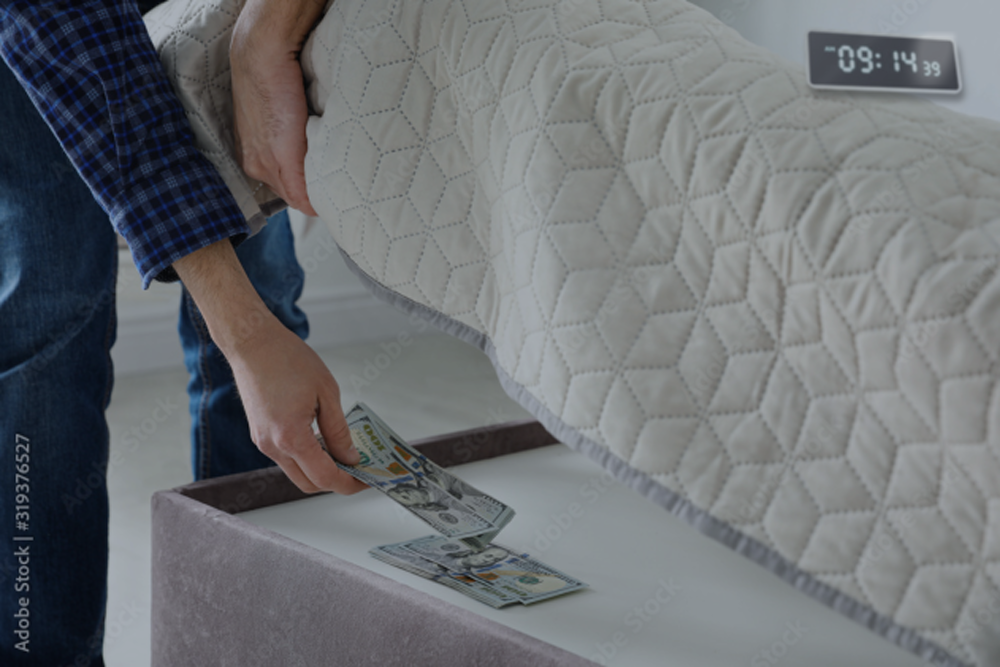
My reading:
**9:14:39**
